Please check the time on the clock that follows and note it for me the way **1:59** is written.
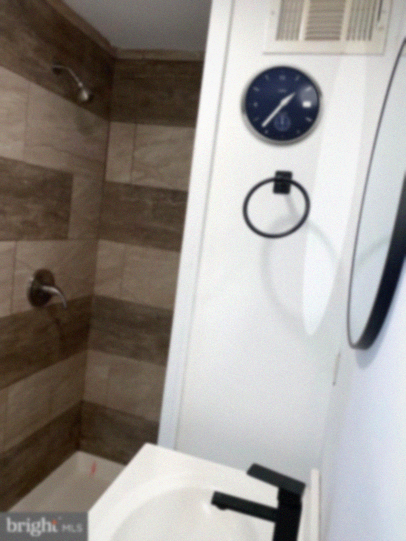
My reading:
**1:37**
